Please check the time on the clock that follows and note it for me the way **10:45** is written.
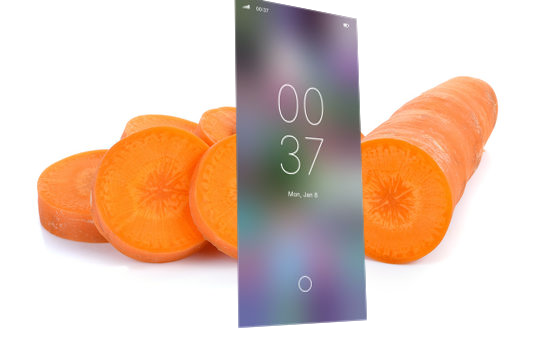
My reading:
**0:37**
